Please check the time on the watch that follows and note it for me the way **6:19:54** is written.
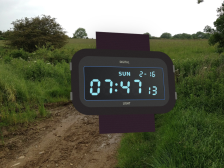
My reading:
**7:47:13**
